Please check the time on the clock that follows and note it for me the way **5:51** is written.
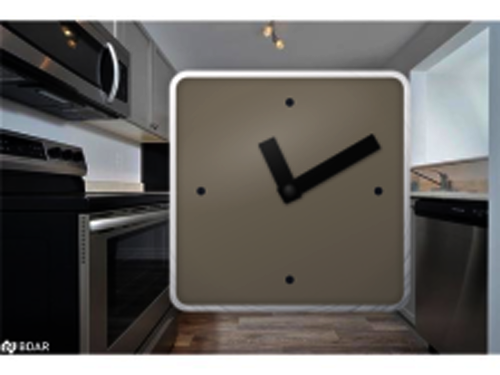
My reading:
**11:10**
